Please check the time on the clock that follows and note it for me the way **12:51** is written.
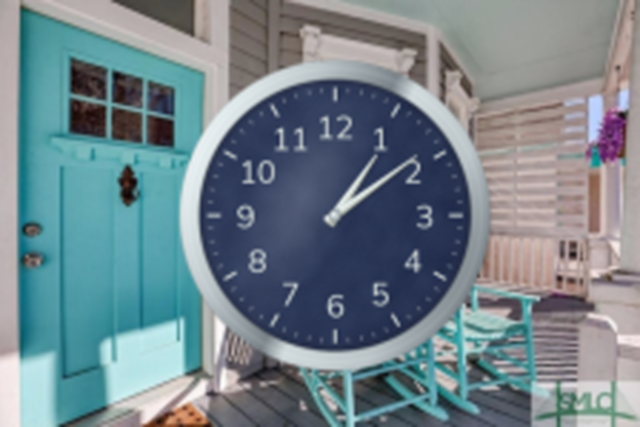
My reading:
**1:09**
